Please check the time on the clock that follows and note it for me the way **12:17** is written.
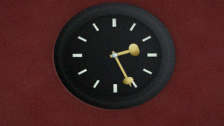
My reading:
**2:26**
